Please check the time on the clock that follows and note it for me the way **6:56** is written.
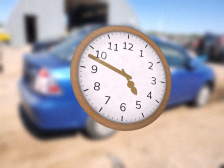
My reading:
**4:48**
